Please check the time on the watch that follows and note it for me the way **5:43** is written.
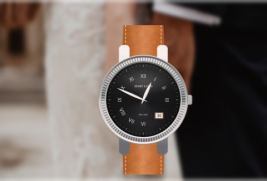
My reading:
**12:49**
